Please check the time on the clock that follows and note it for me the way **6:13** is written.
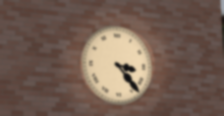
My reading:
**3:23**
